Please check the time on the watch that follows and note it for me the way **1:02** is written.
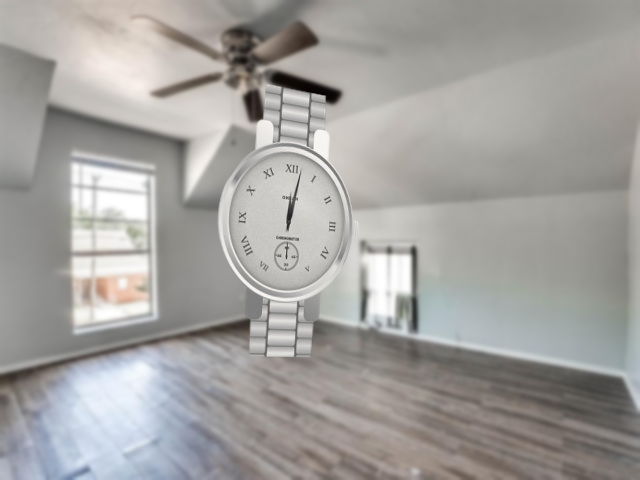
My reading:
**12:02**
